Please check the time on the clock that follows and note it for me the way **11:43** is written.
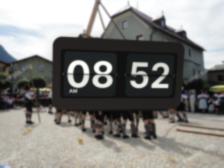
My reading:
**8:52**
